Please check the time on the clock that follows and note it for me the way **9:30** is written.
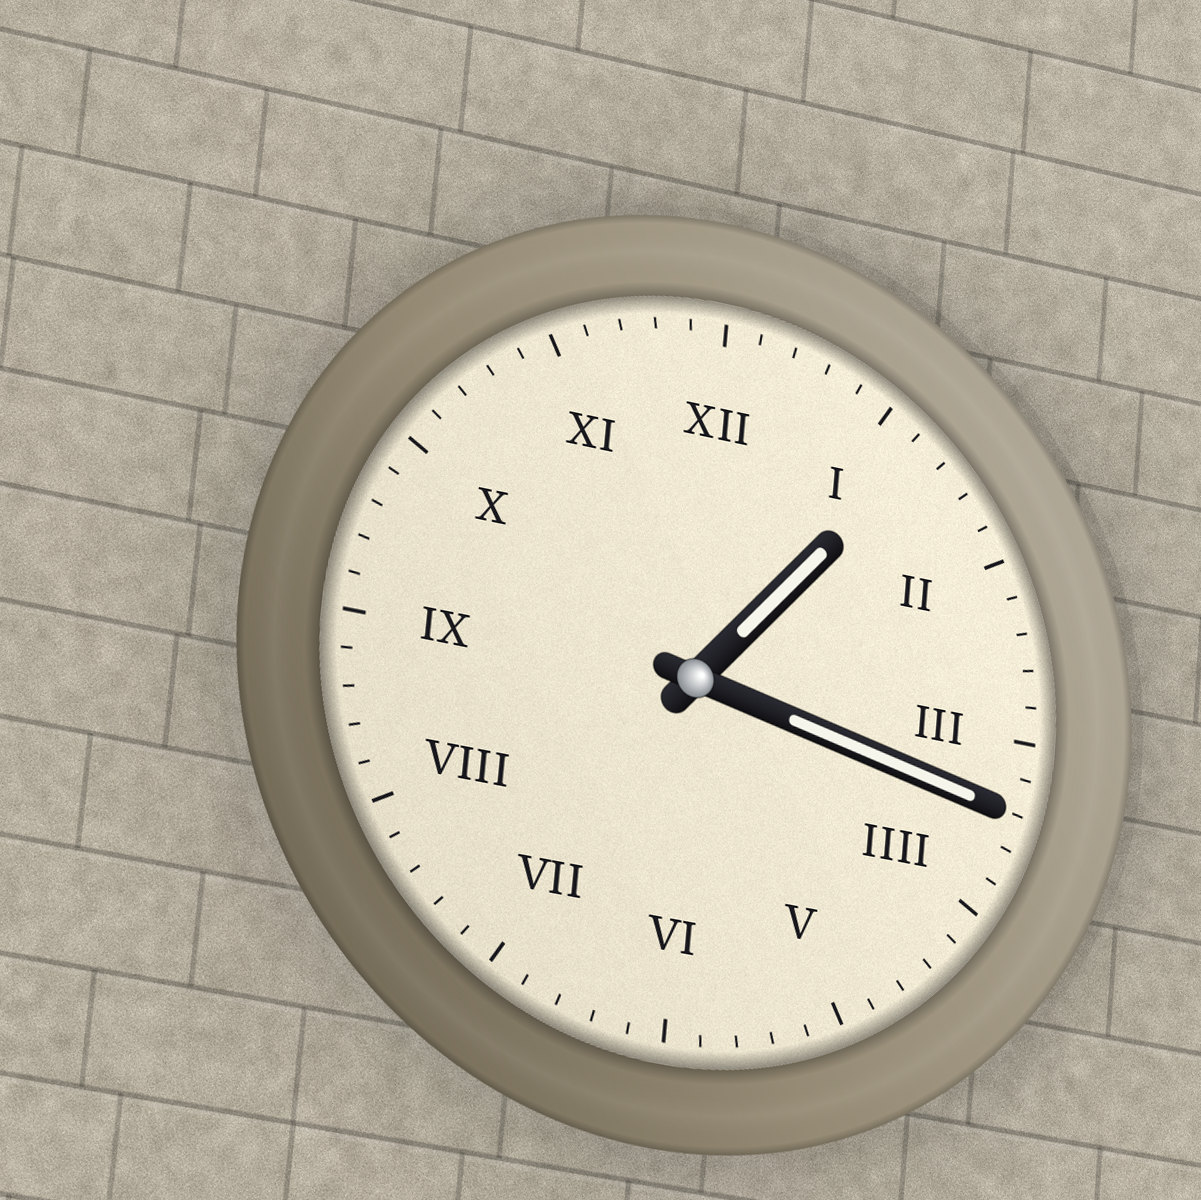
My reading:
**1:17**
